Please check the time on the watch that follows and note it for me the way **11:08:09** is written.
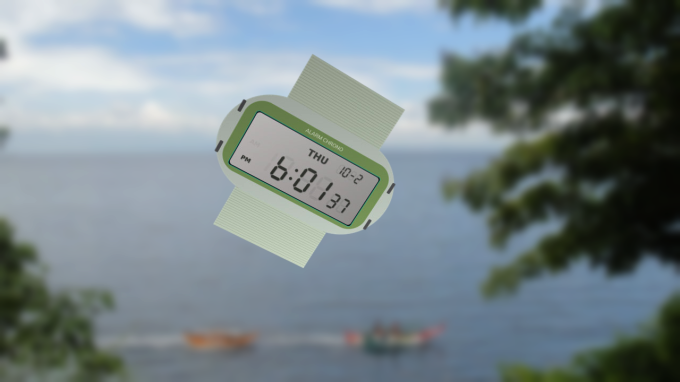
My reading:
**6:01:37**
